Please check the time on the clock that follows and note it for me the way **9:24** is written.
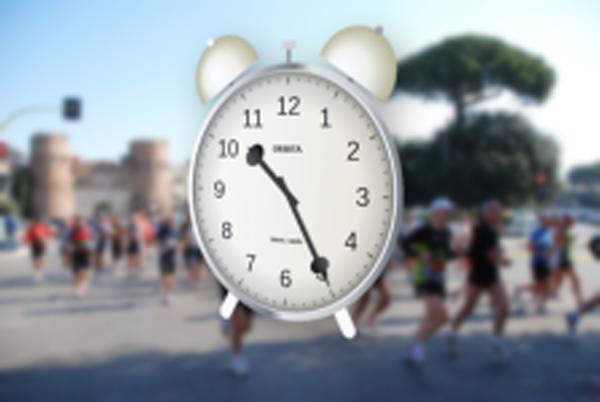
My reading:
**10:25**
